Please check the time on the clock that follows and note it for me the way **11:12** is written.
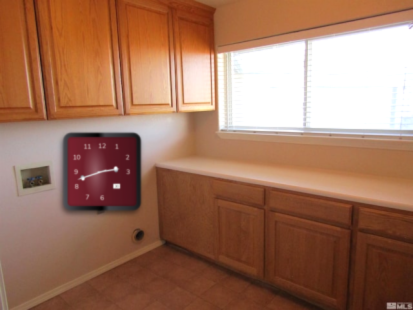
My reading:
**2:42**
